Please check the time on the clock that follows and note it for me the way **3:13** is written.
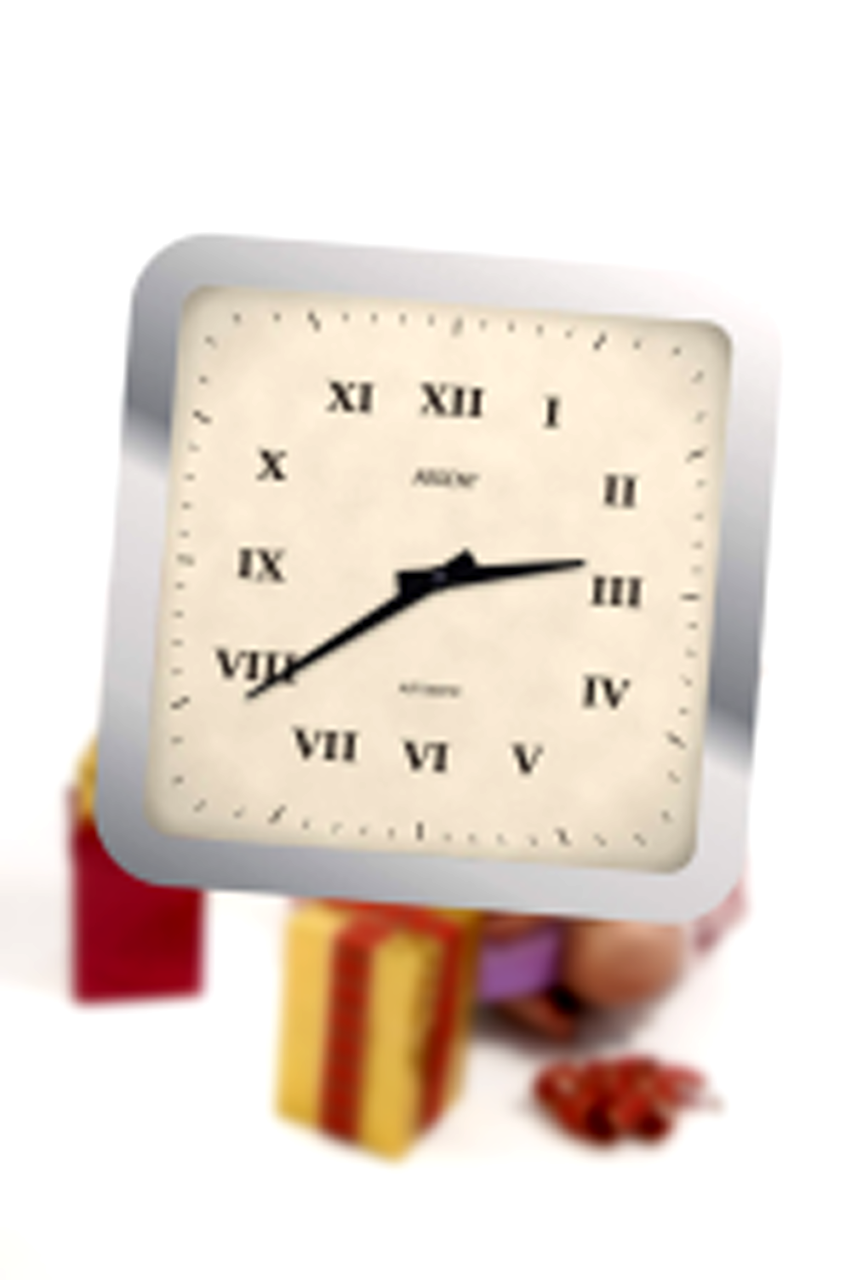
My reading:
**2:39**
